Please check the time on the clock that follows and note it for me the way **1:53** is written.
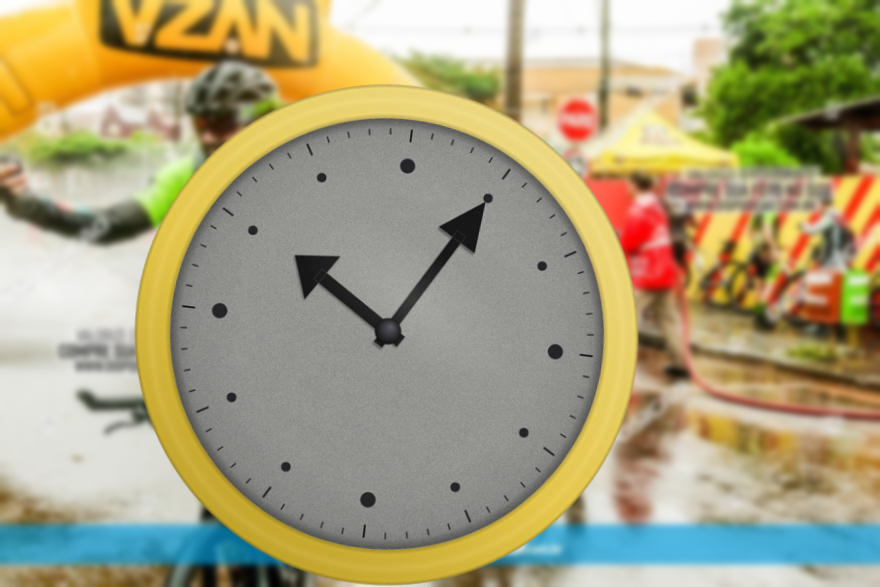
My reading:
**10:05**
